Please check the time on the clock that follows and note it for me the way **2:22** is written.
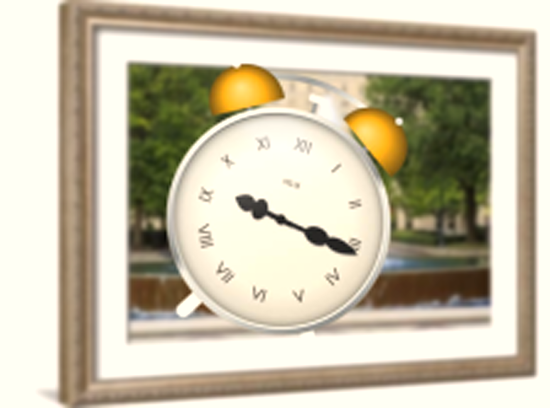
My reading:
**9:16**
